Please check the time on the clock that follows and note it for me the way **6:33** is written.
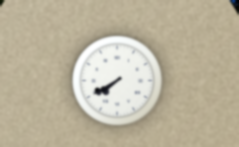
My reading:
**7:40**
